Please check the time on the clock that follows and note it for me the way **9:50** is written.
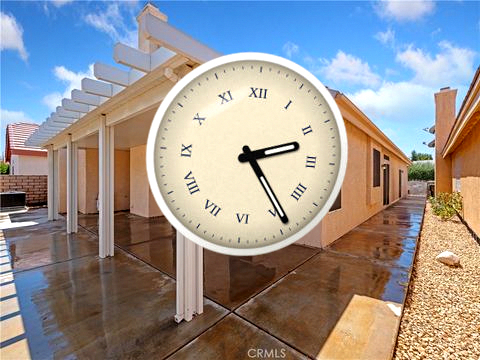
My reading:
**2:24**
